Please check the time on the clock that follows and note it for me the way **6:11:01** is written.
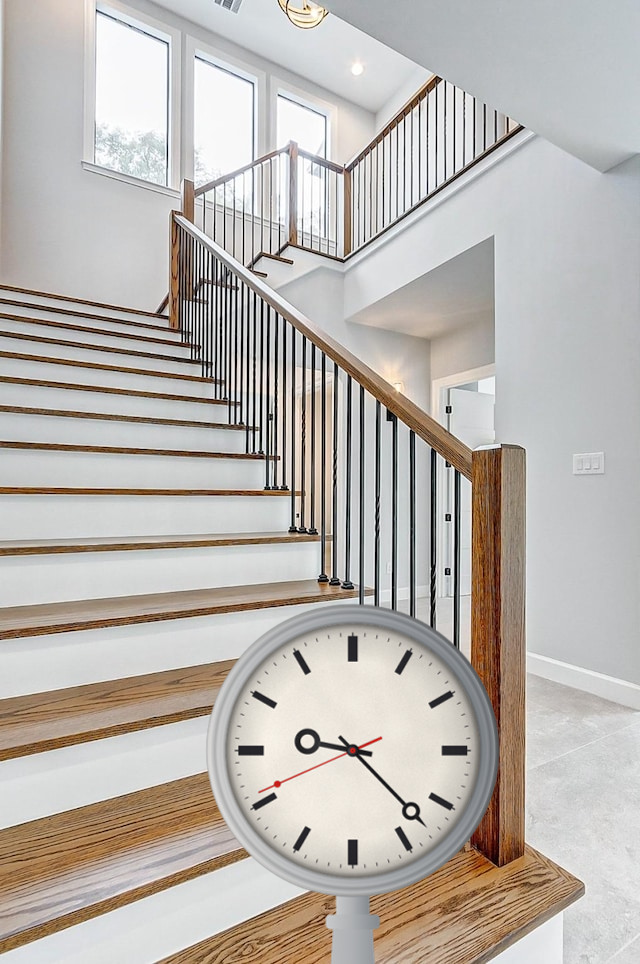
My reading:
**9:22:41**
